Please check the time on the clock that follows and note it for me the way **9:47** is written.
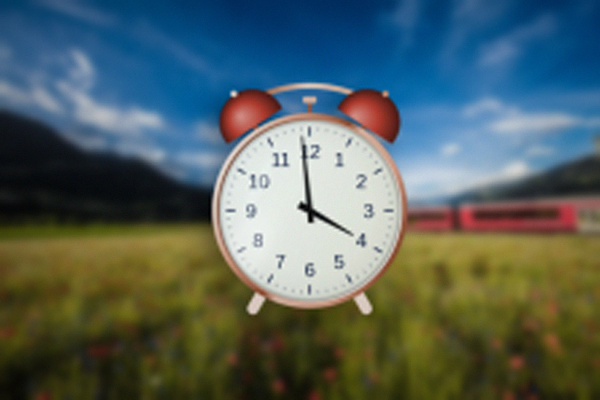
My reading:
**3:59**
